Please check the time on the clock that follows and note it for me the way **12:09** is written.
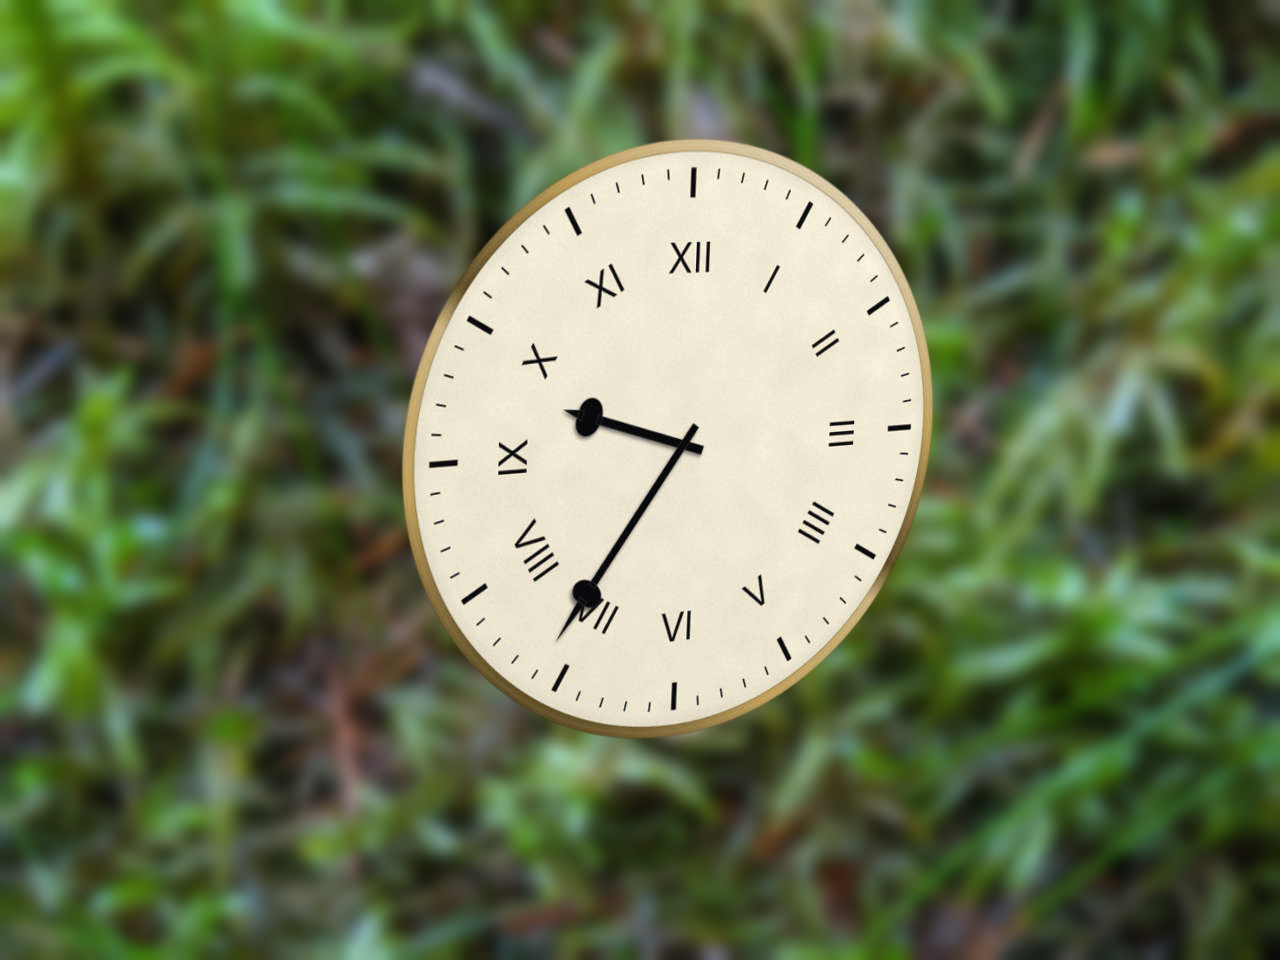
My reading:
**9:36**
